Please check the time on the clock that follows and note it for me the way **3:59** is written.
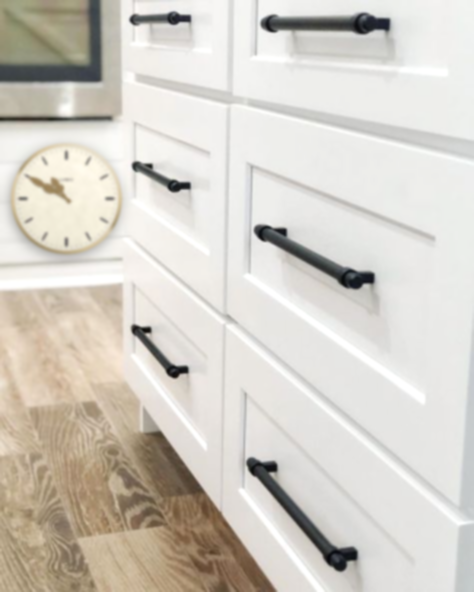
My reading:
**10:50**
